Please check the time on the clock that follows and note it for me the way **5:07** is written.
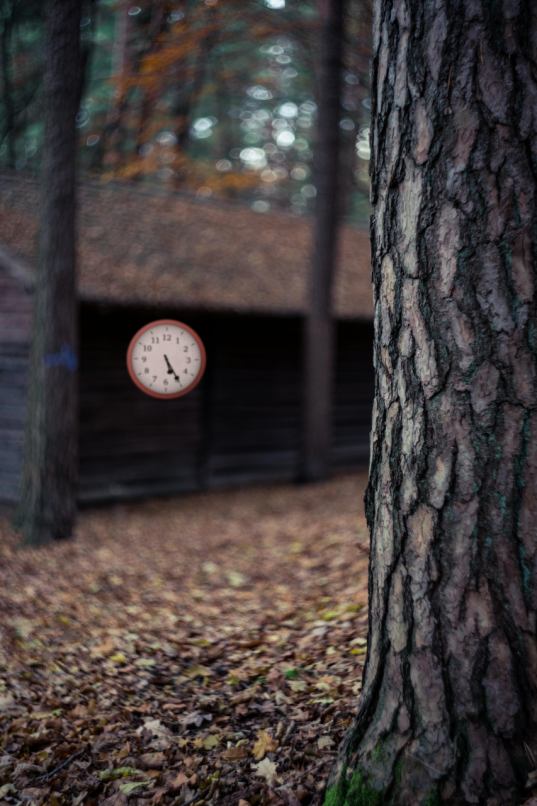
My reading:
**5:25**
